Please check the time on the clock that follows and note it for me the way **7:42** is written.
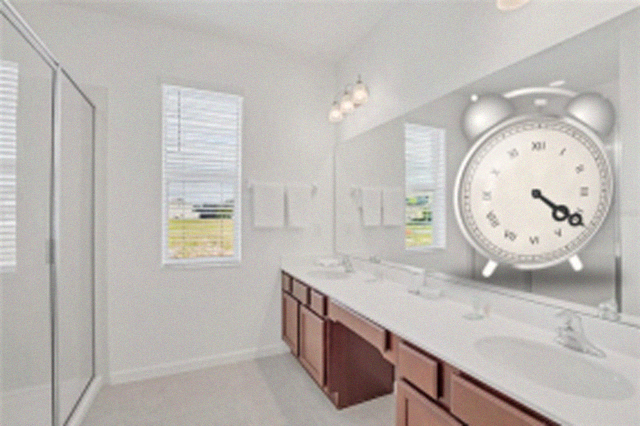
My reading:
**4:21**
